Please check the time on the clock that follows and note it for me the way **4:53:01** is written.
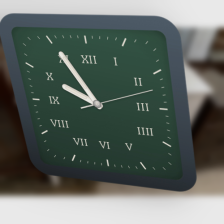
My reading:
**9:55:12**
